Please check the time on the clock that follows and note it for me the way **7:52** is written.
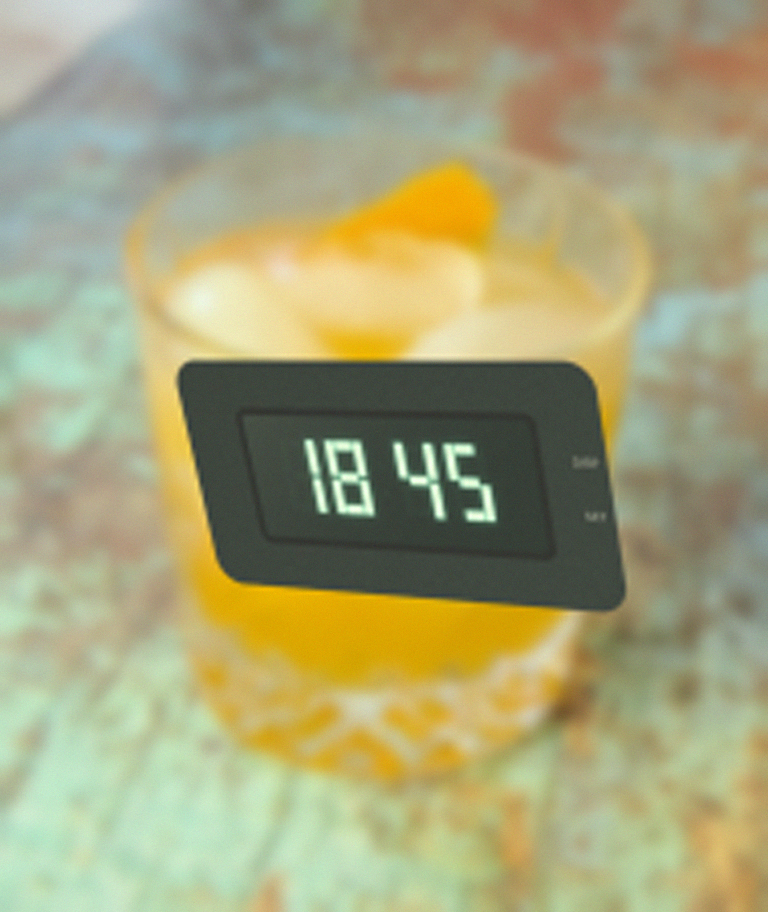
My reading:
**18:45**
